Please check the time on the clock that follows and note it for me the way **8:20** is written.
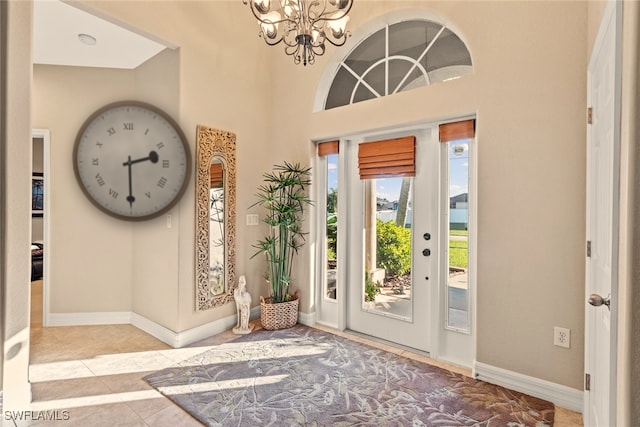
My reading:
**2:30**
